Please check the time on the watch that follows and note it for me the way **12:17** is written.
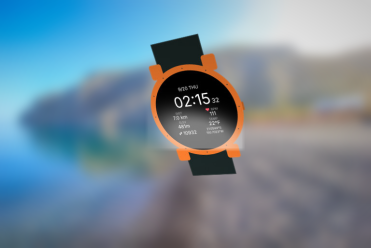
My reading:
**2:15**
